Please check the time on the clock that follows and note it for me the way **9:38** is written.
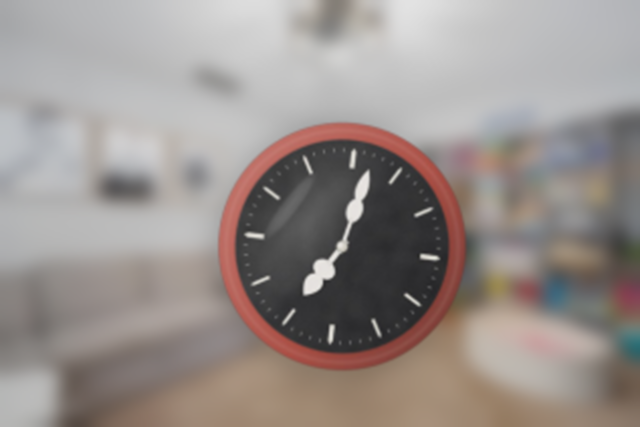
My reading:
**7:02**
